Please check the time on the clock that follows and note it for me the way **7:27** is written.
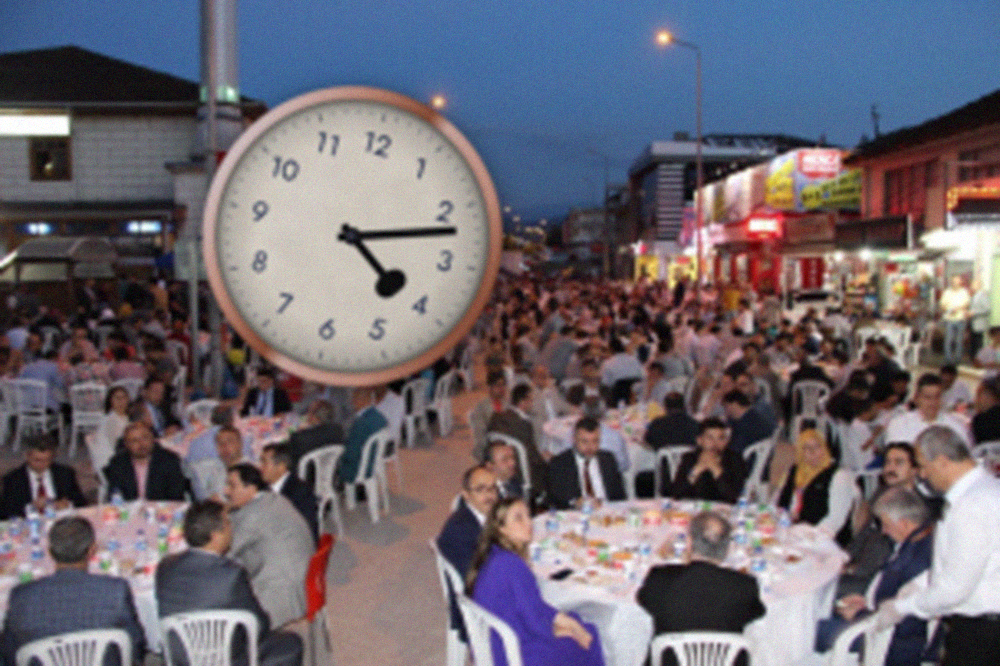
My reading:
**4:12**
